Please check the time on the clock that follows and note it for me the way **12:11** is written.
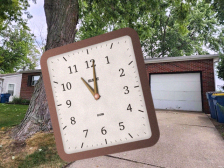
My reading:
**11:01**
